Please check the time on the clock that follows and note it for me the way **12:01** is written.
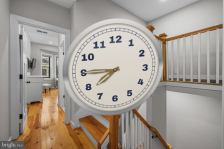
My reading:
**7:45**
